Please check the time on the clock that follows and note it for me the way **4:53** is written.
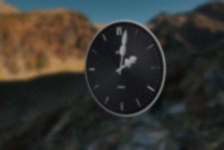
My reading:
**2:02**
